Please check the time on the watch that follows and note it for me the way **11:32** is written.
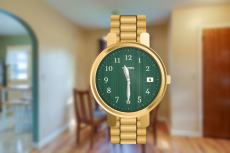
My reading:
**11:30**
